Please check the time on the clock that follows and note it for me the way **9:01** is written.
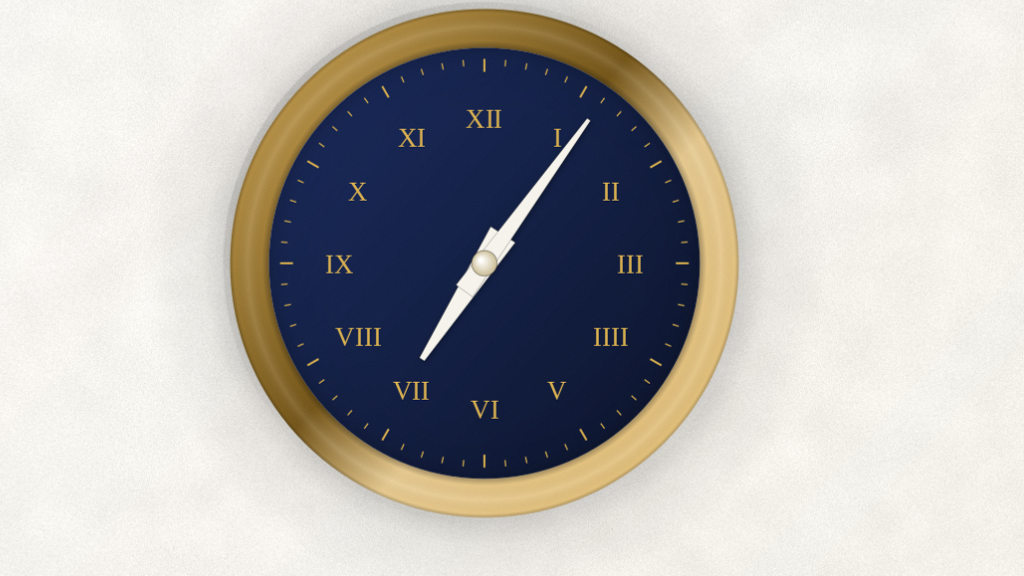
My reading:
**7:06**
